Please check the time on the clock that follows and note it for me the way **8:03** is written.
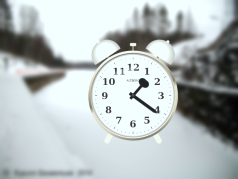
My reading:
**1:21**
